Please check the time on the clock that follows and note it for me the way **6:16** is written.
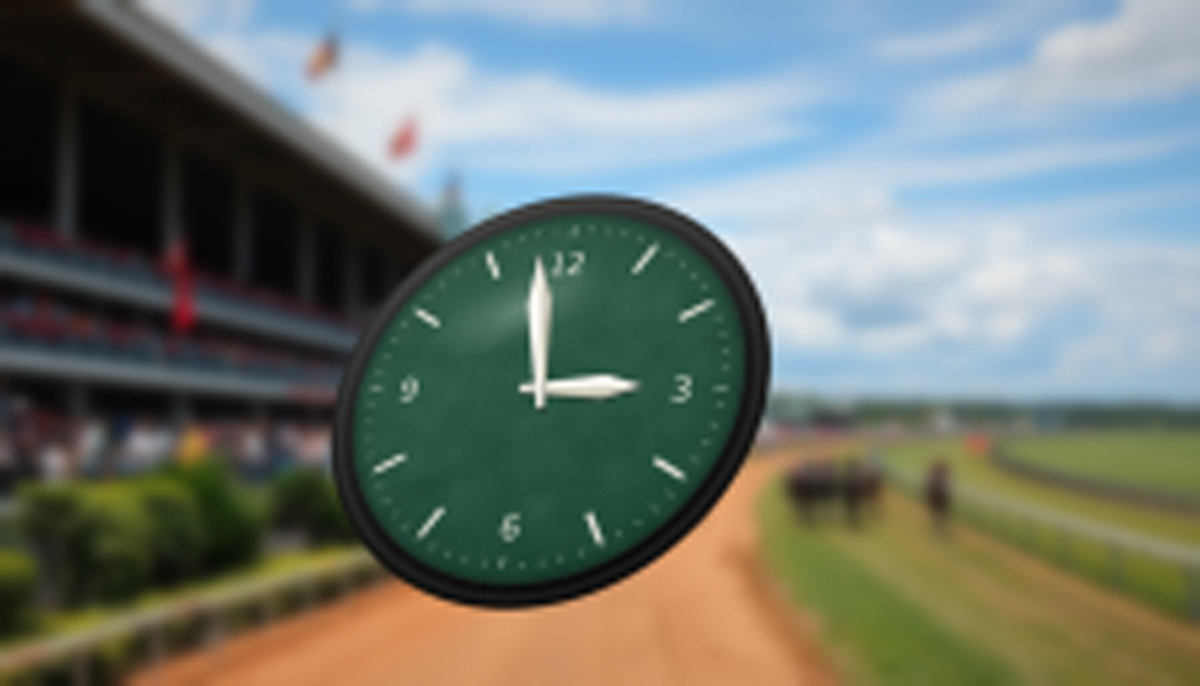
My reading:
**2:58**
